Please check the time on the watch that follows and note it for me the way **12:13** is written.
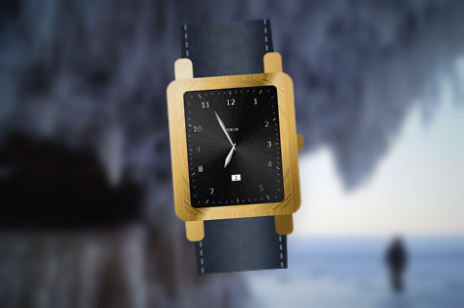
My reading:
**6:56**
